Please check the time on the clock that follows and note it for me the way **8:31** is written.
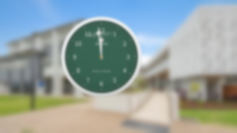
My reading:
**11:59**
